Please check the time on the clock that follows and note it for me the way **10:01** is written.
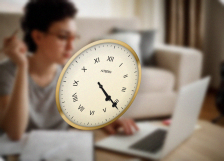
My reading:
**4:21**
